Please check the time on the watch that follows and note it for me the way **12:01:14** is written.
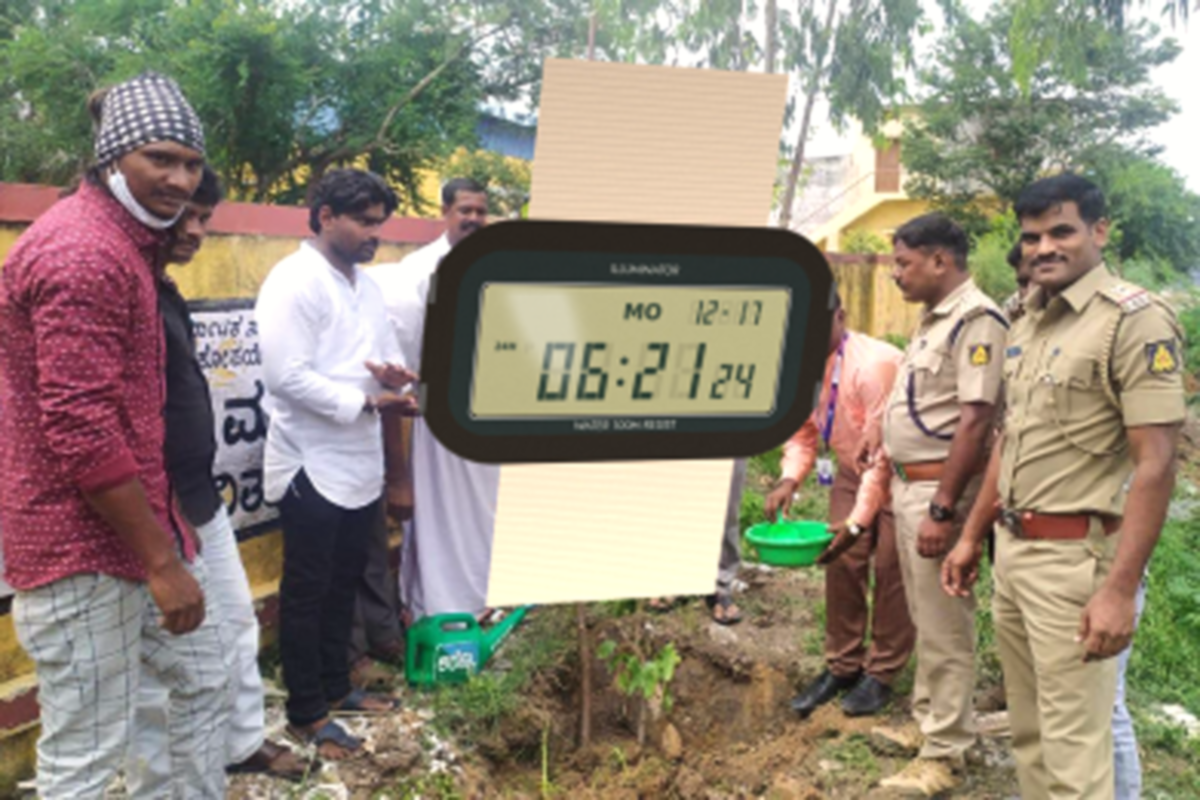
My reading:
**6:21:24**
